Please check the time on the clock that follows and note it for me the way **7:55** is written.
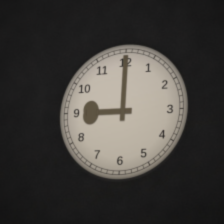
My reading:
**9:00**
